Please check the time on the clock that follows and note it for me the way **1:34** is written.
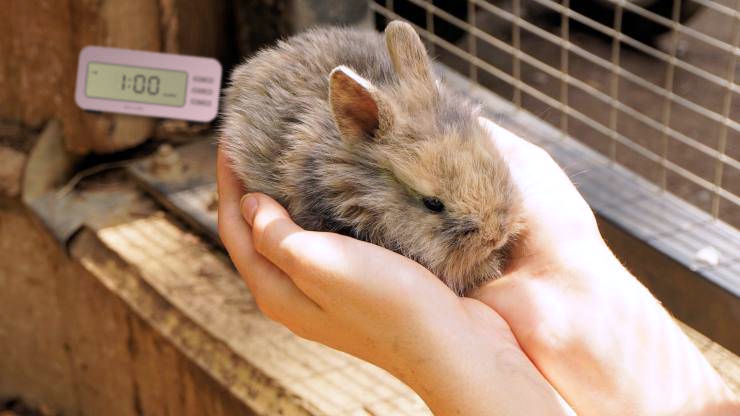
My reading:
**1:00**
